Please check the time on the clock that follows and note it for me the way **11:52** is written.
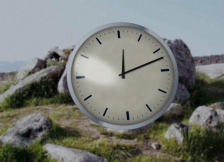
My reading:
**12:12**
